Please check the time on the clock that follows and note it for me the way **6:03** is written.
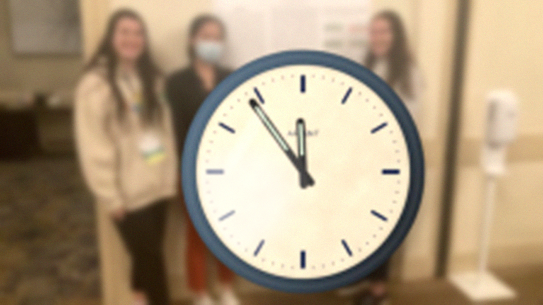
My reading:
**11:54**
